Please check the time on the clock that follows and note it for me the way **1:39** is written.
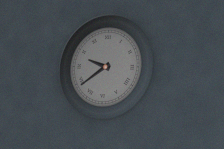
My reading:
**9:39**
